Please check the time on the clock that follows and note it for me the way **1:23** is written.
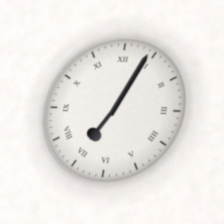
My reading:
**7:04**
